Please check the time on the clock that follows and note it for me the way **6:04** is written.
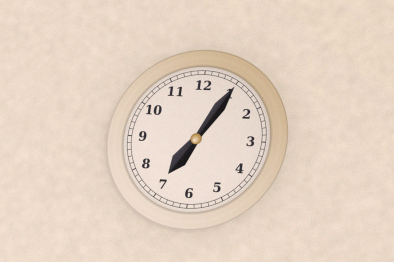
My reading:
**7:05**
